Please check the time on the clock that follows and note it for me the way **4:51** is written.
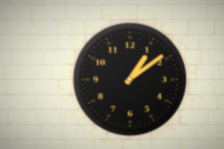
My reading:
**1:09**
